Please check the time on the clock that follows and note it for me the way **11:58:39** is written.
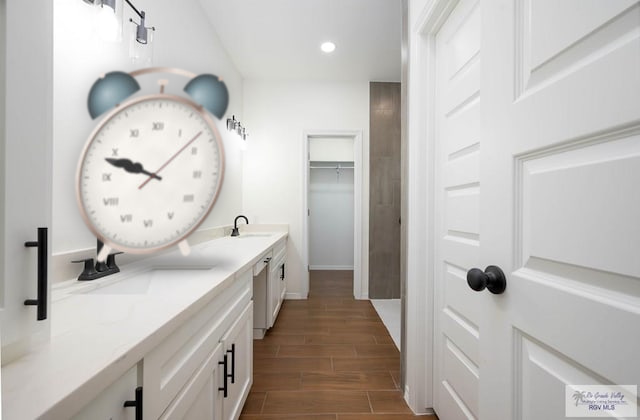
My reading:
**9:48:08**
